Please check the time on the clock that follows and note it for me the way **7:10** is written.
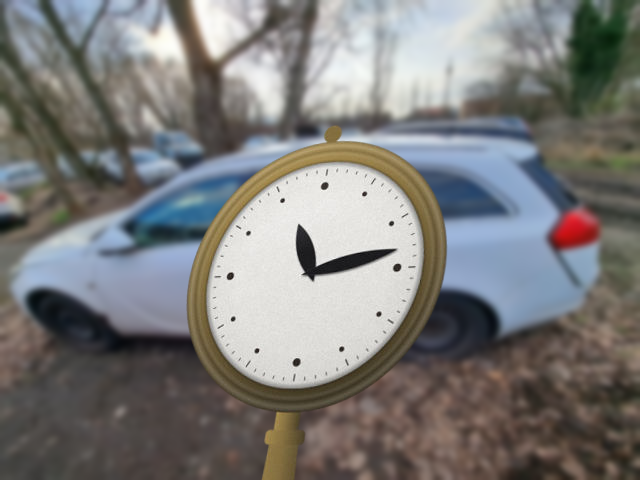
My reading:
**11:13**
